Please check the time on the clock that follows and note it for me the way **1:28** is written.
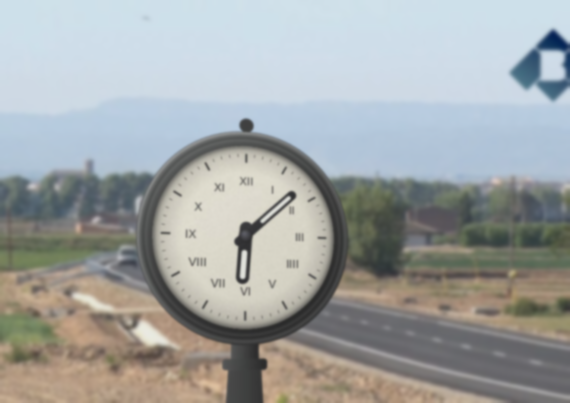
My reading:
**6:08**
